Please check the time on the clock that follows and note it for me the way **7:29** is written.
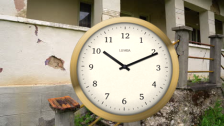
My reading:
**10:11**
